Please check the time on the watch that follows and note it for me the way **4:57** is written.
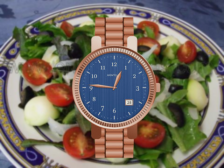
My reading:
**12:46**
